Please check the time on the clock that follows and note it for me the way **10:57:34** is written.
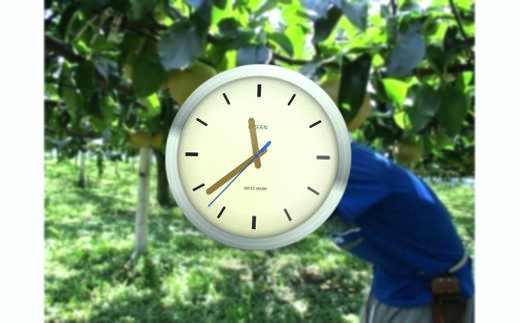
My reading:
**11:38:37**
